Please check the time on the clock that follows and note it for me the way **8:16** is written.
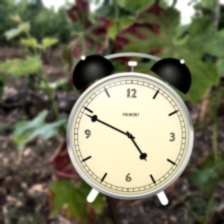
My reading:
**4:49**
